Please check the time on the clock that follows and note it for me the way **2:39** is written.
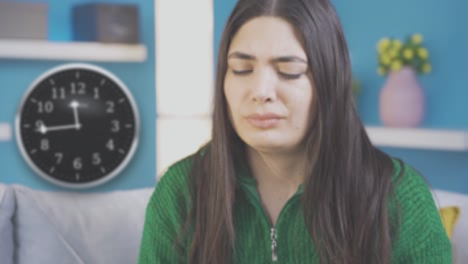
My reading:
**11:44**
